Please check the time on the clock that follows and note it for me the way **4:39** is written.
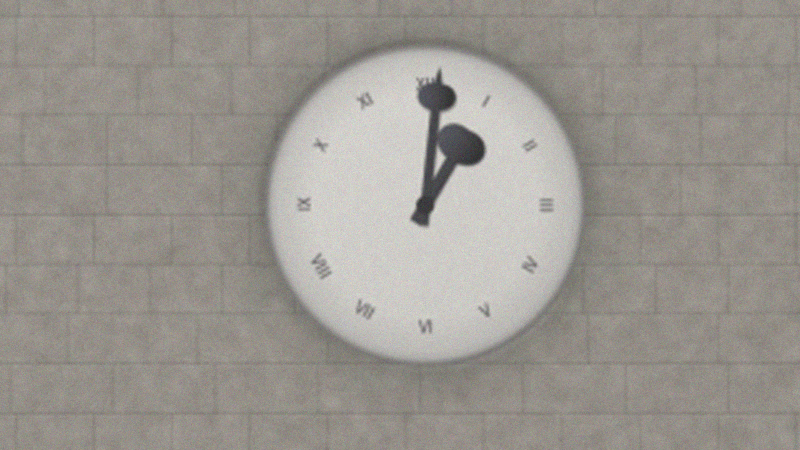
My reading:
**1:01**
